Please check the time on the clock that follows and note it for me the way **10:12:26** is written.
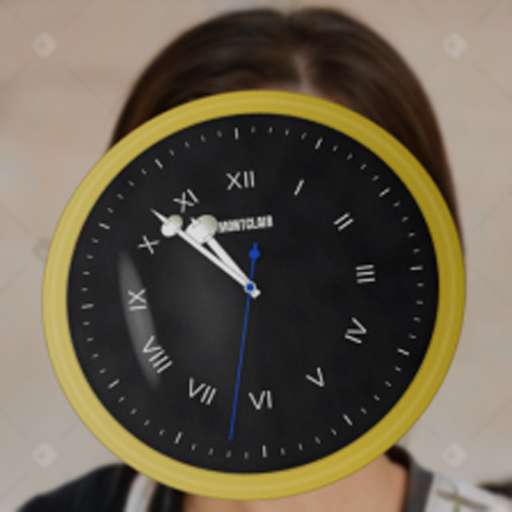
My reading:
**10:52:32**
